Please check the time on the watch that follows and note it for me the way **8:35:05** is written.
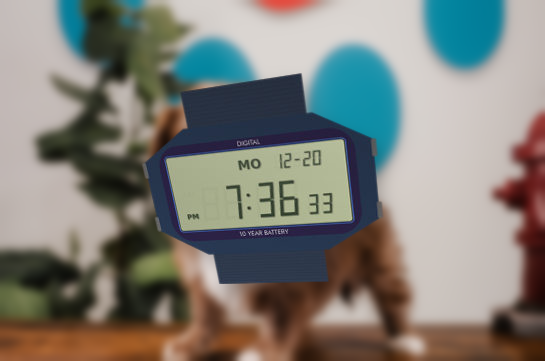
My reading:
**7:36:33**
